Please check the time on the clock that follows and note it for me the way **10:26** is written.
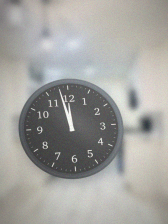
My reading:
**11:58**
